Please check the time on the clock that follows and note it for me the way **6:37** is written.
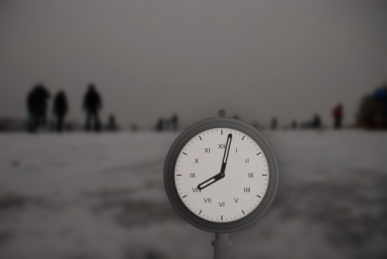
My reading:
**8:02**
